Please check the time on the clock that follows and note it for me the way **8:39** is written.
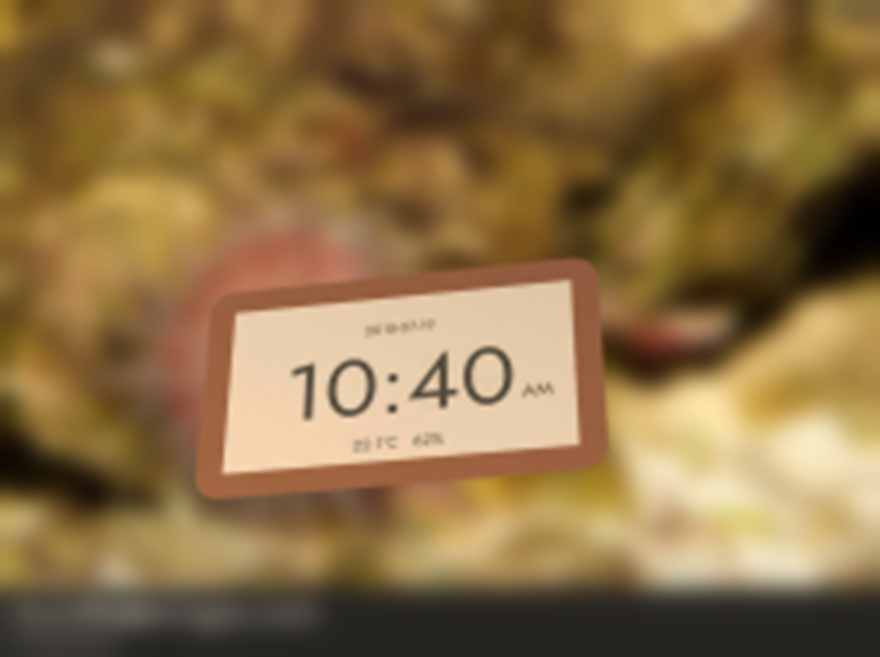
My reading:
**10:40**
